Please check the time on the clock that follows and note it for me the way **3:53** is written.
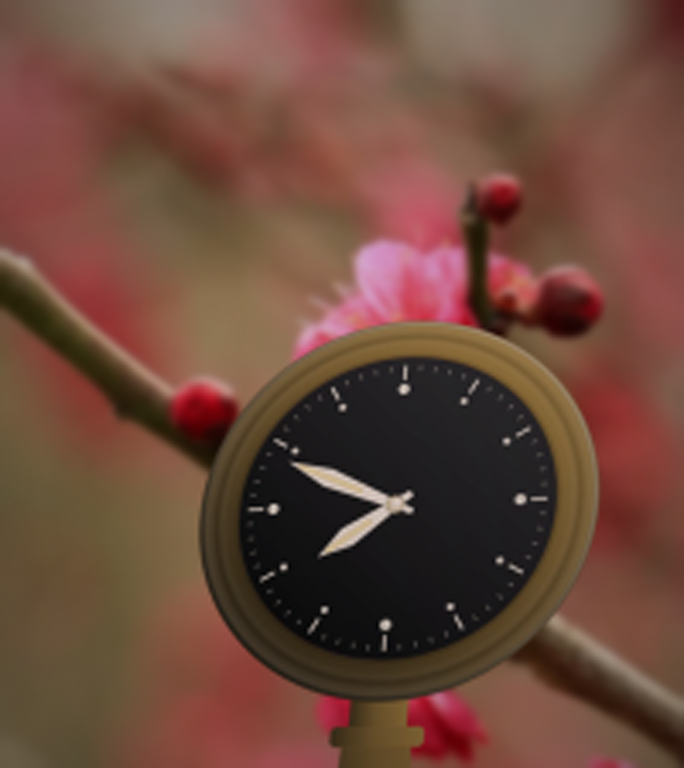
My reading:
**7:49**
